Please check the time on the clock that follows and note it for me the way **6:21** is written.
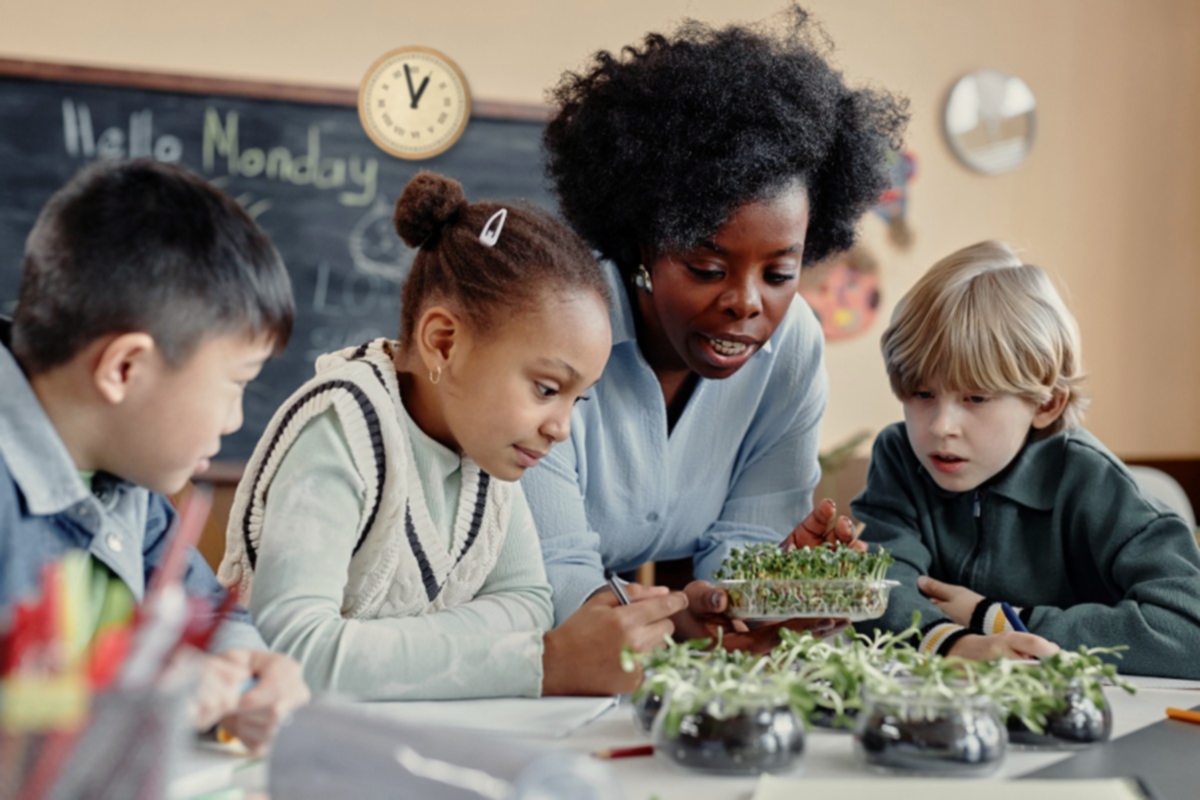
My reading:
**12:58**
